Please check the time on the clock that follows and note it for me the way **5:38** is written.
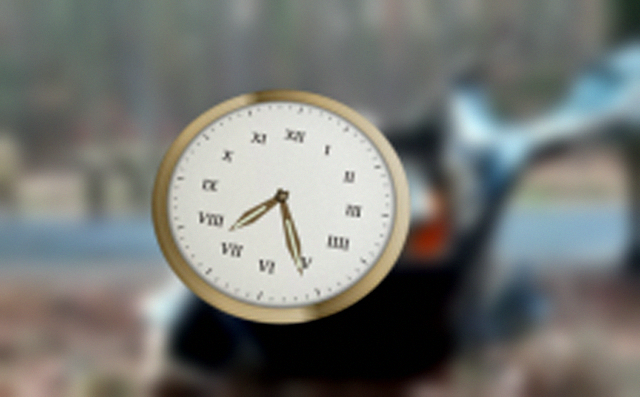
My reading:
**7:26**
